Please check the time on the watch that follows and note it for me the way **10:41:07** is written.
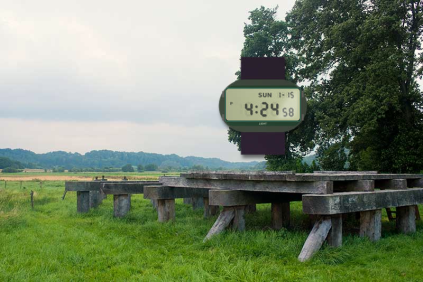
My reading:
**4:24:58**
